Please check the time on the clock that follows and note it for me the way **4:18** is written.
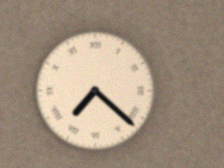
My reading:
**7:22**
